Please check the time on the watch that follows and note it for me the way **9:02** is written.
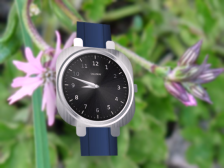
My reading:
**8:48**
